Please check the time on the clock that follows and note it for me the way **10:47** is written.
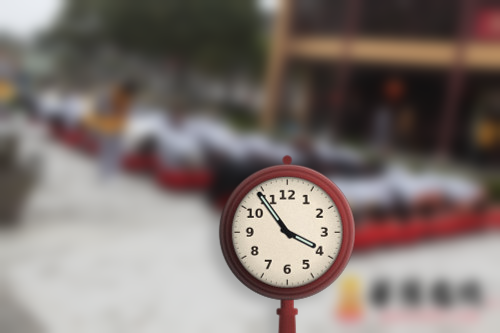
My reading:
**3:54**
